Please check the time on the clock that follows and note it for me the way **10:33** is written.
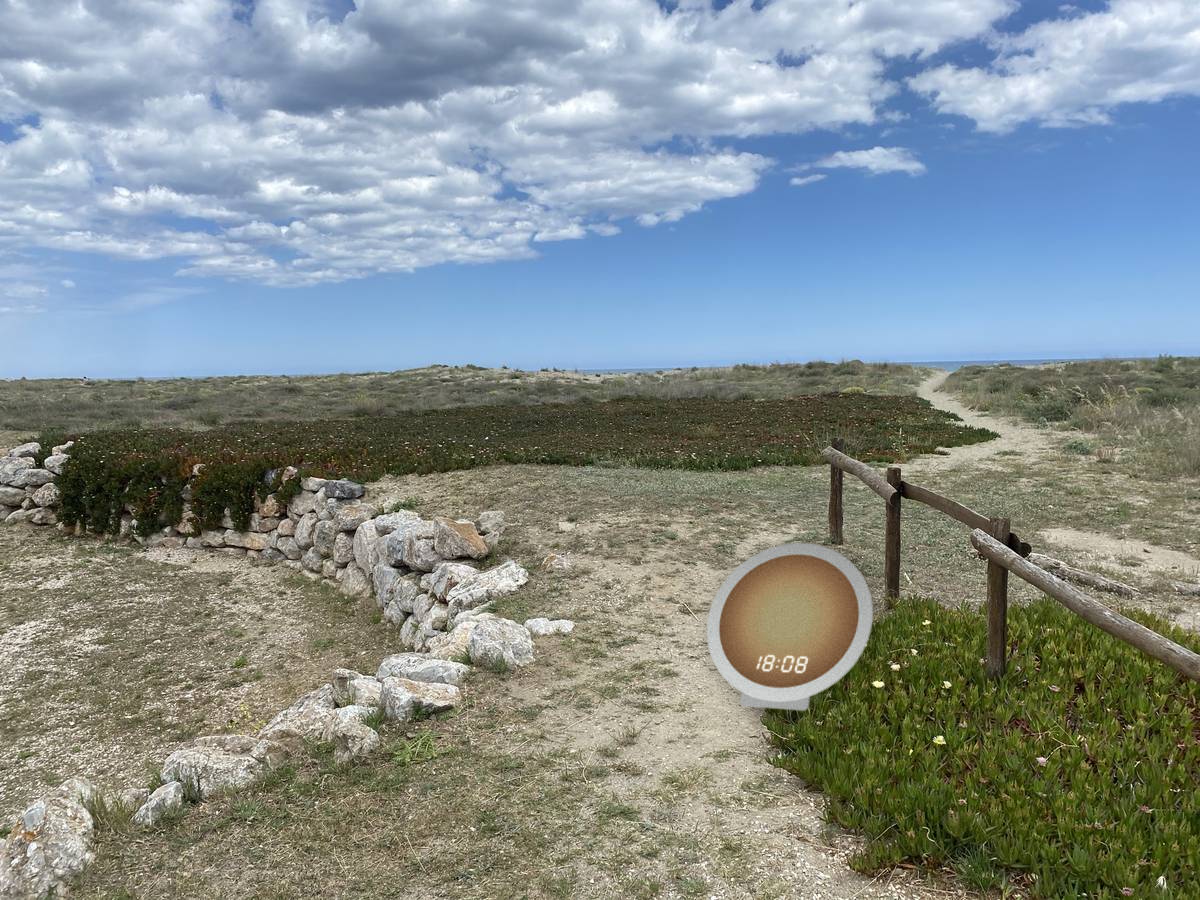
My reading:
**18:08**
